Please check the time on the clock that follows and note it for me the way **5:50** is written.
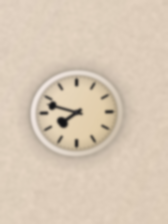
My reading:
**7:48**
